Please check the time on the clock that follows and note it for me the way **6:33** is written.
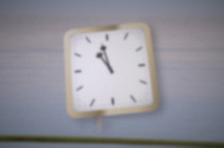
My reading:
**10:58**
